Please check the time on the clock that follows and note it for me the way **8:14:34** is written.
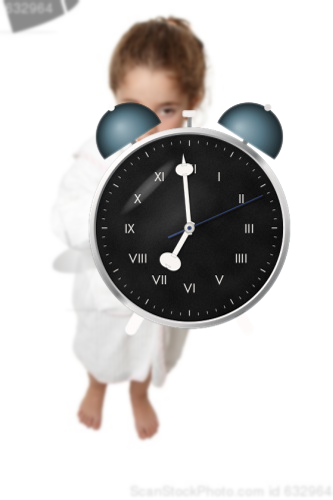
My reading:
**6:59:11**
